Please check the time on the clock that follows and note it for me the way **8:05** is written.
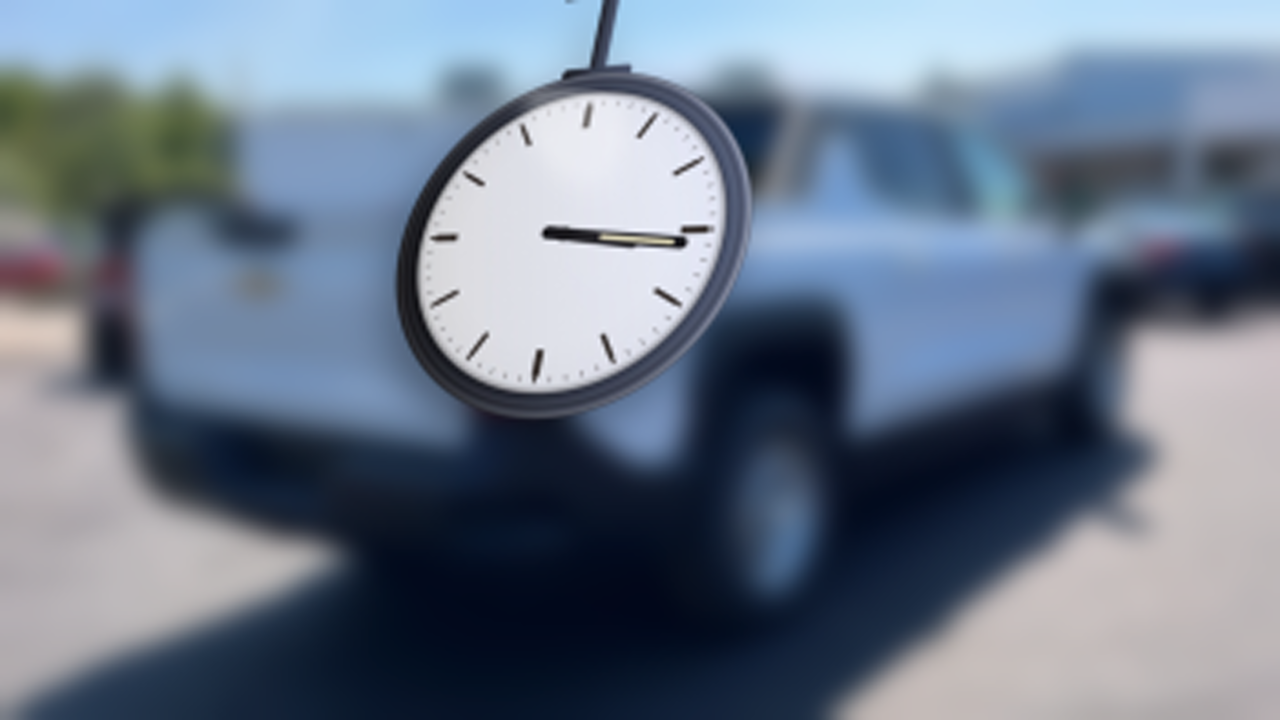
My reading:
**3:16**
